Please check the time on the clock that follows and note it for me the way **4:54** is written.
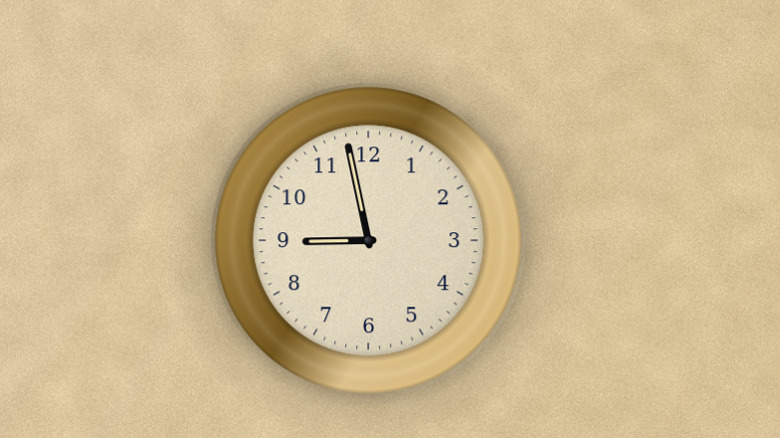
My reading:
**8:58**
